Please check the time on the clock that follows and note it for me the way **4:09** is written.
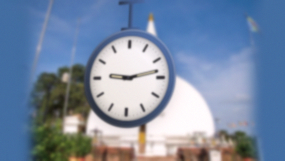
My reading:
**9:13**
